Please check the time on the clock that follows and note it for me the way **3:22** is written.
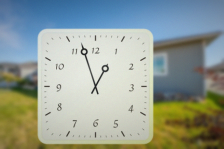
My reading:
**12:57**
